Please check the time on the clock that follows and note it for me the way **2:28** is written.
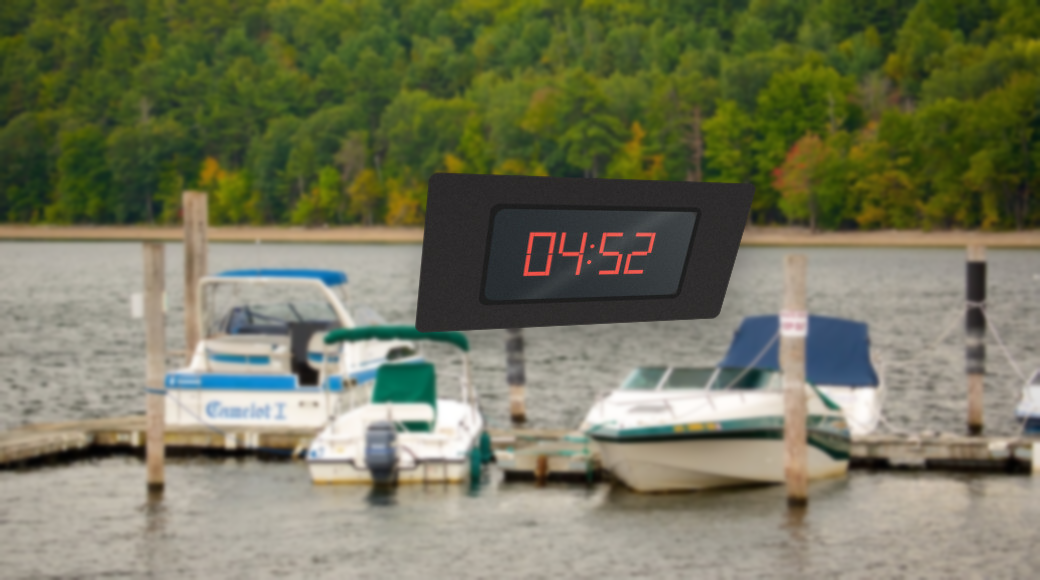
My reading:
**4:52**
